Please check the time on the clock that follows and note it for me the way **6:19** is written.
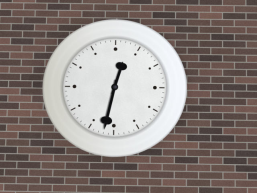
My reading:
**12:32**
